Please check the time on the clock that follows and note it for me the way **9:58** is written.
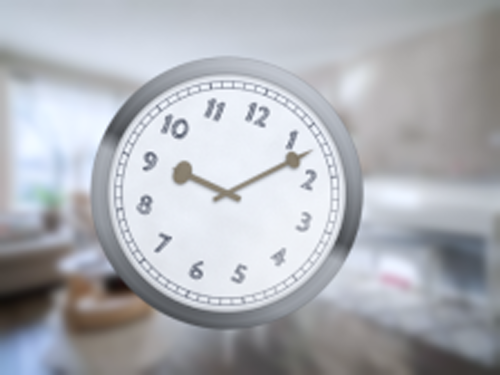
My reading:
**9:07**
